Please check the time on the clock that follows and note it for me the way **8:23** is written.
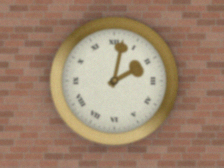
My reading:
**2:02**
